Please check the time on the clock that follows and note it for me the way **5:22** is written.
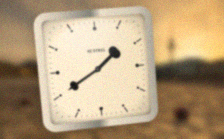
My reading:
**1:40**
